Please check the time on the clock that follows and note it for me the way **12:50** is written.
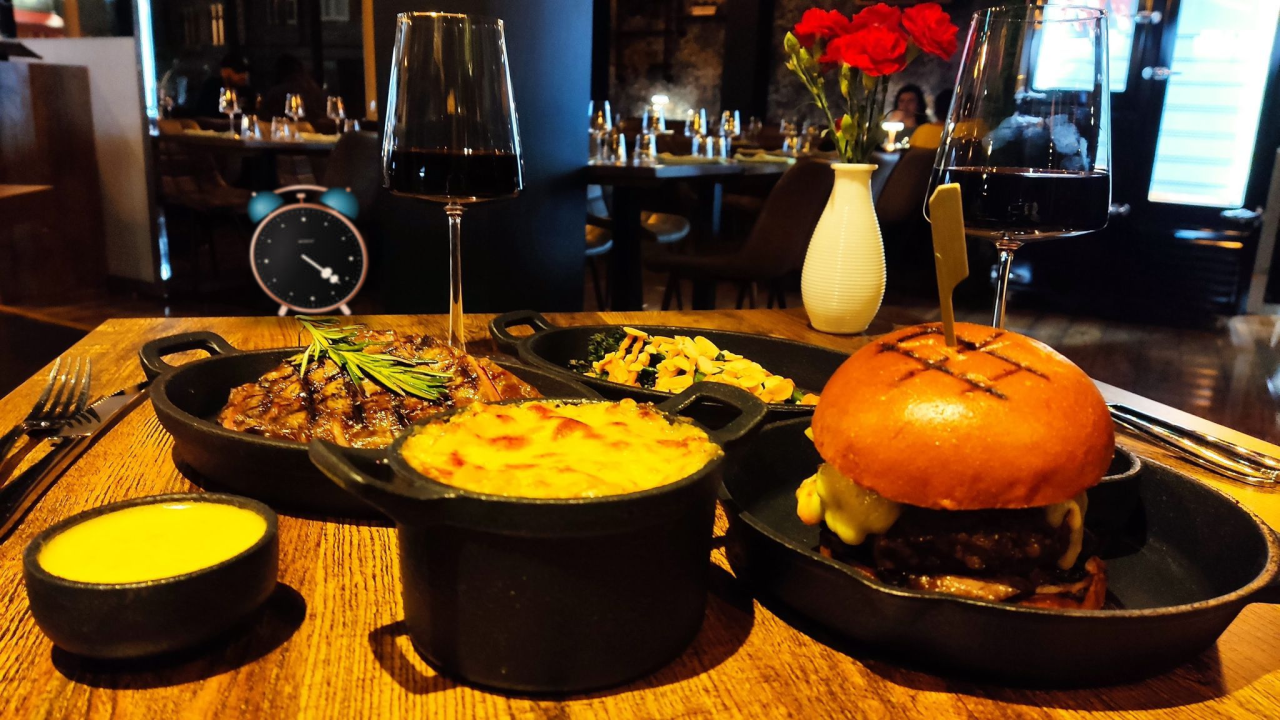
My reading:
**4:22**
